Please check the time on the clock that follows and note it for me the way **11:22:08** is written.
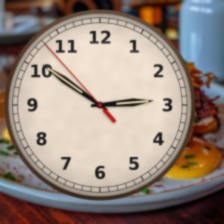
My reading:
**2:50:53**
